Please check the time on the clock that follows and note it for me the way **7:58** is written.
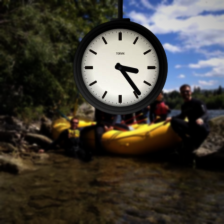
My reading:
**3:24**
